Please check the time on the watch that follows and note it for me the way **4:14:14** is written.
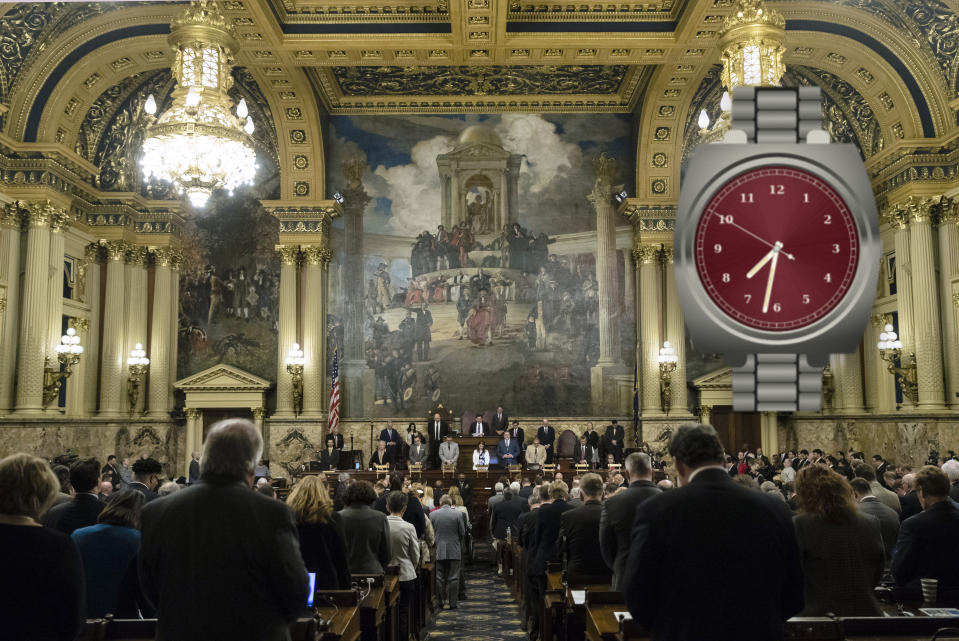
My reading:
**7:31:50**
